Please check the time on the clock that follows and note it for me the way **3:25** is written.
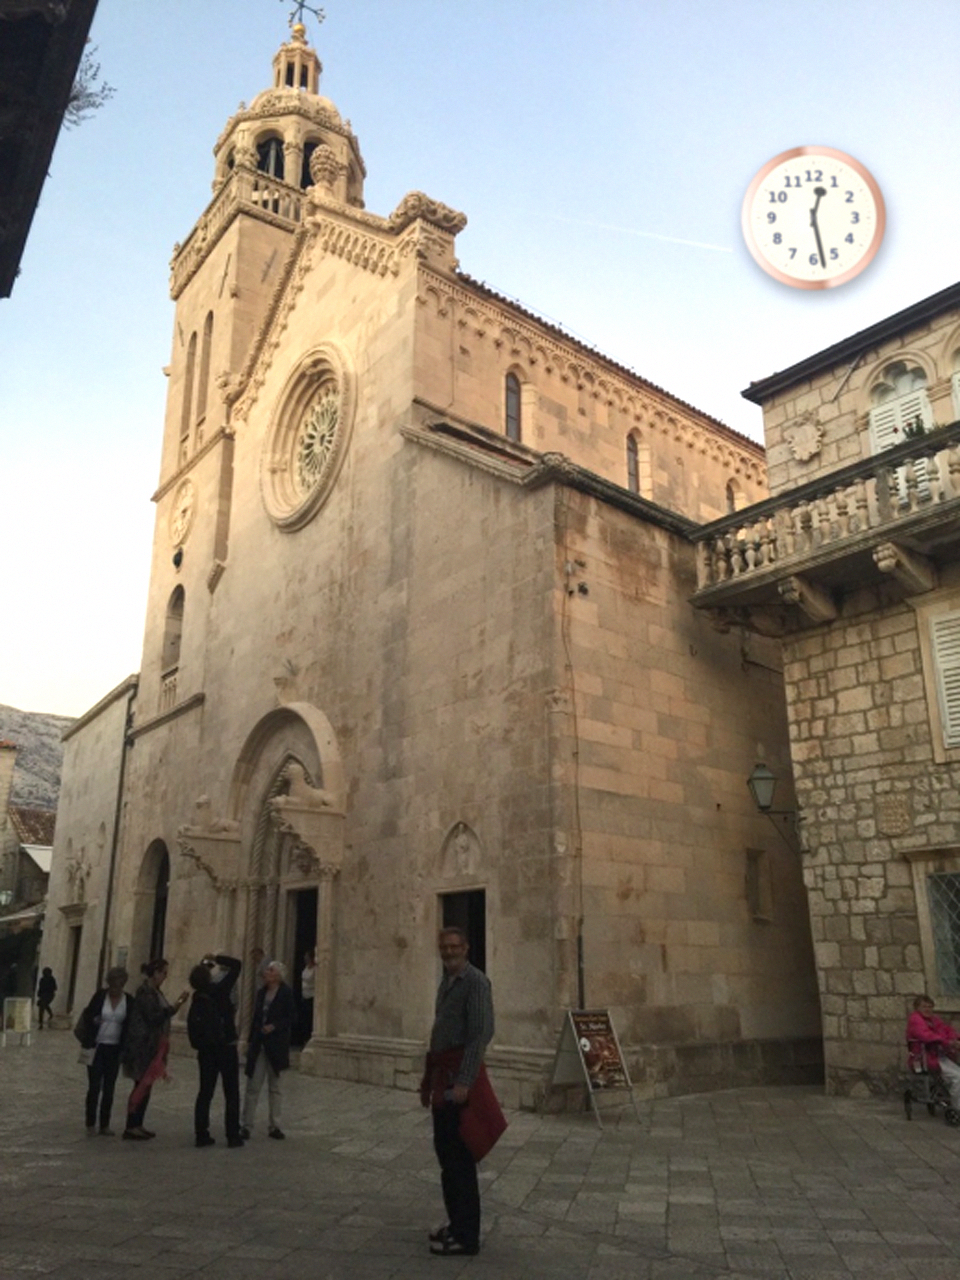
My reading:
**12:28**
